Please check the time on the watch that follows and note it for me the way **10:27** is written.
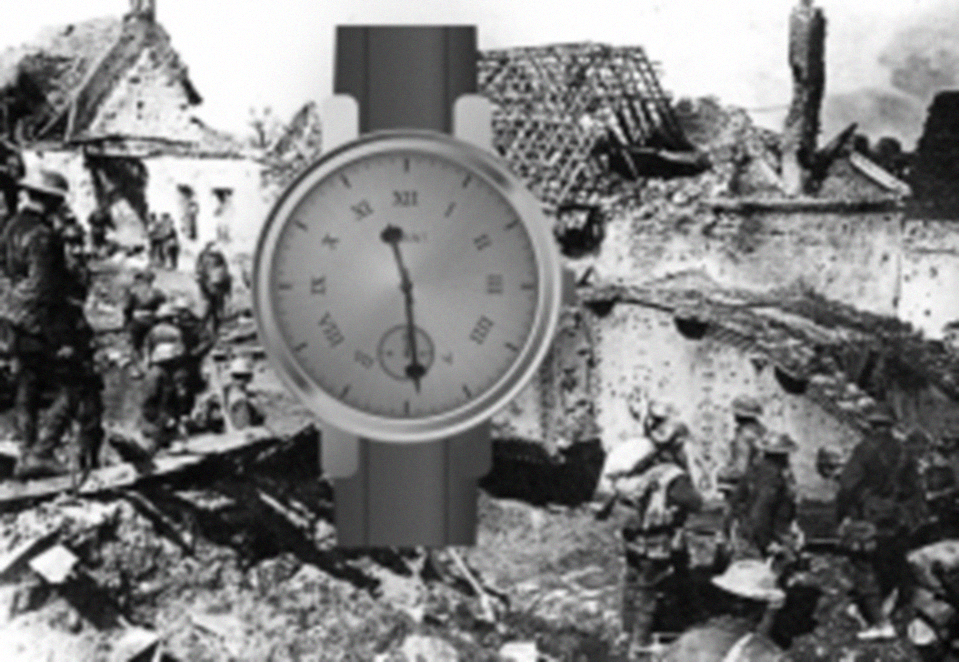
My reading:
**11:29**
